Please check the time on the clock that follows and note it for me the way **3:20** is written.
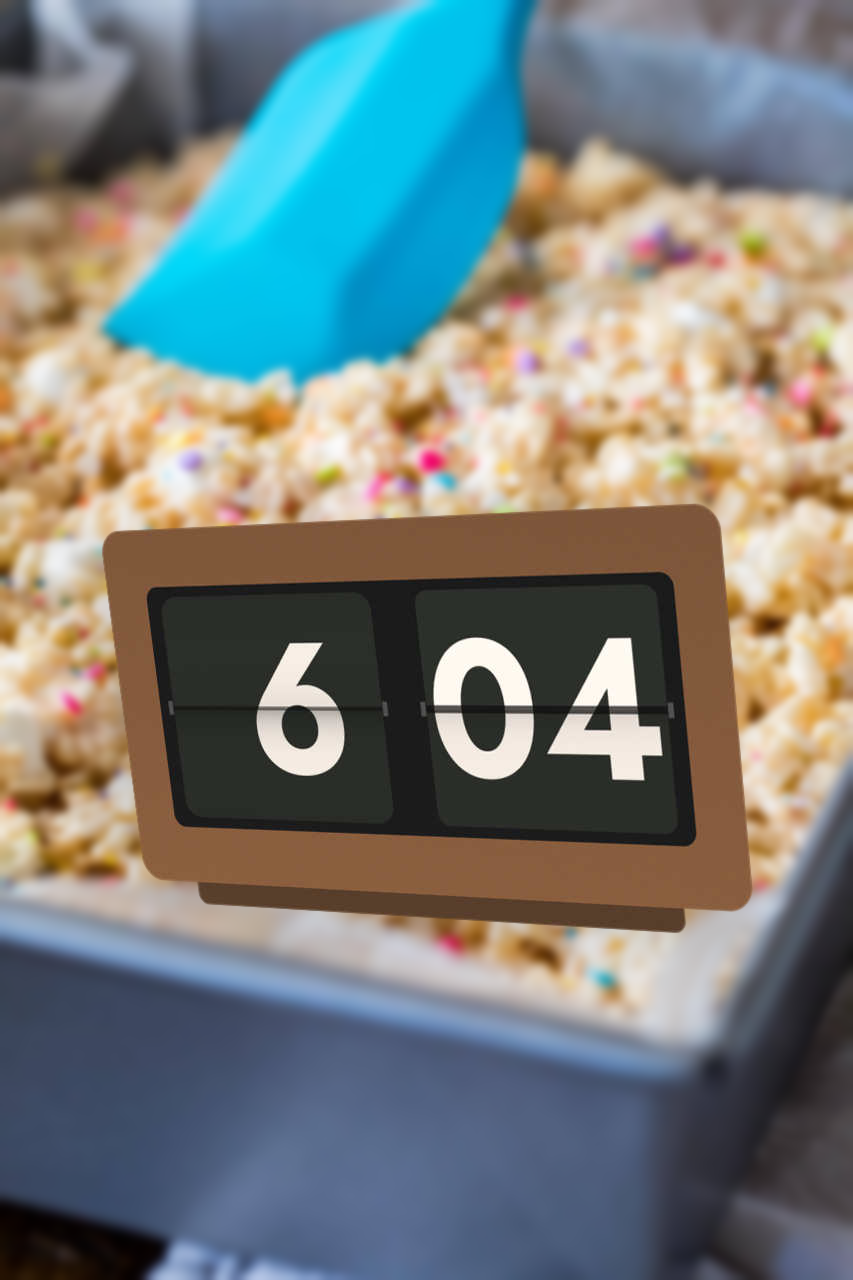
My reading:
**6:04**
